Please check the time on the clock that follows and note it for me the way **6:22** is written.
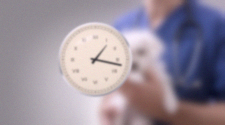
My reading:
**1:17**
